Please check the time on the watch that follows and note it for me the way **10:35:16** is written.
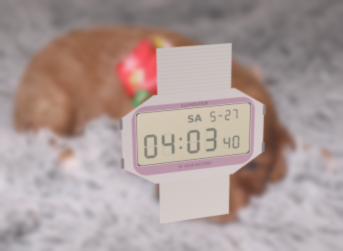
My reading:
**4:03:40**
